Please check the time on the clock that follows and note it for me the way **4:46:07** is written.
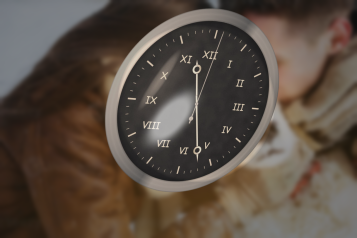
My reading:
**11:27:01**
